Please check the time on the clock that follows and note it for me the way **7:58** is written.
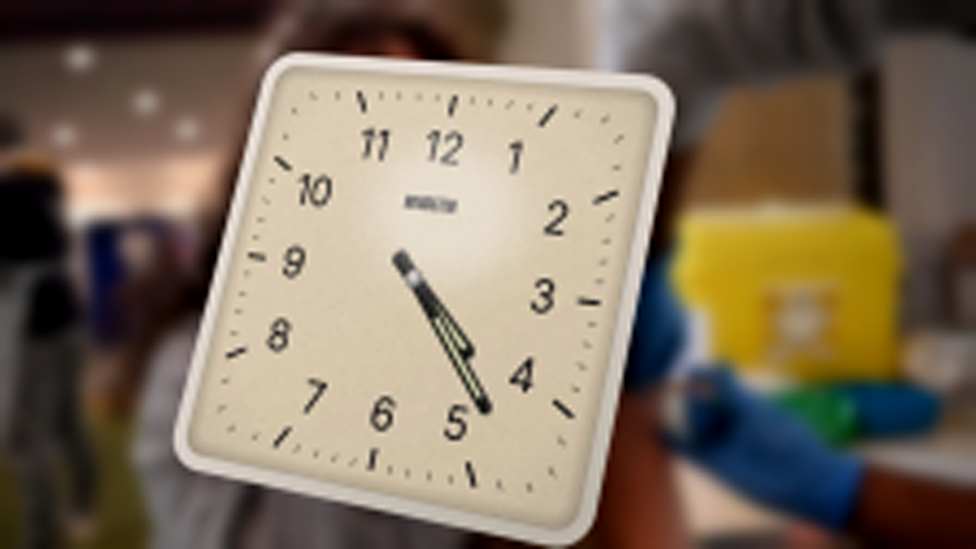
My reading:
**4:23**
